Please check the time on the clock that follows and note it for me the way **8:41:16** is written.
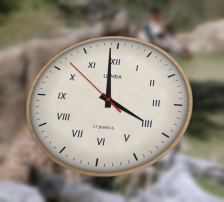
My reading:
**3:58:52**
